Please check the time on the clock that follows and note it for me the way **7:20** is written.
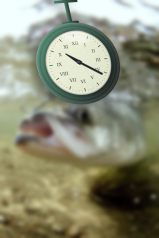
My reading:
**10:21**
